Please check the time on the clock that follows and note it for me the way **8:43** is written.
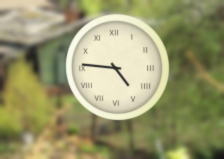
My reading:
**4:46**
